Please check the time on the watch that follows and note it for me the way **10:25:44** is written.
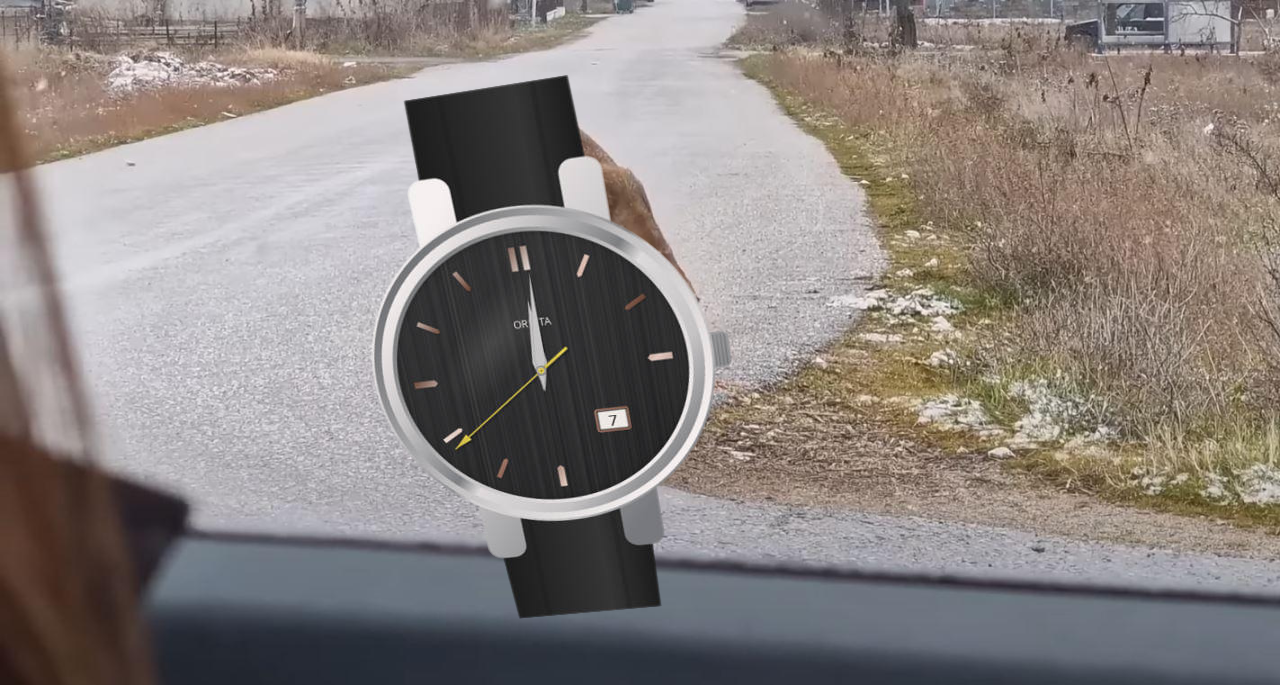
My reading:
**12:00:39**
